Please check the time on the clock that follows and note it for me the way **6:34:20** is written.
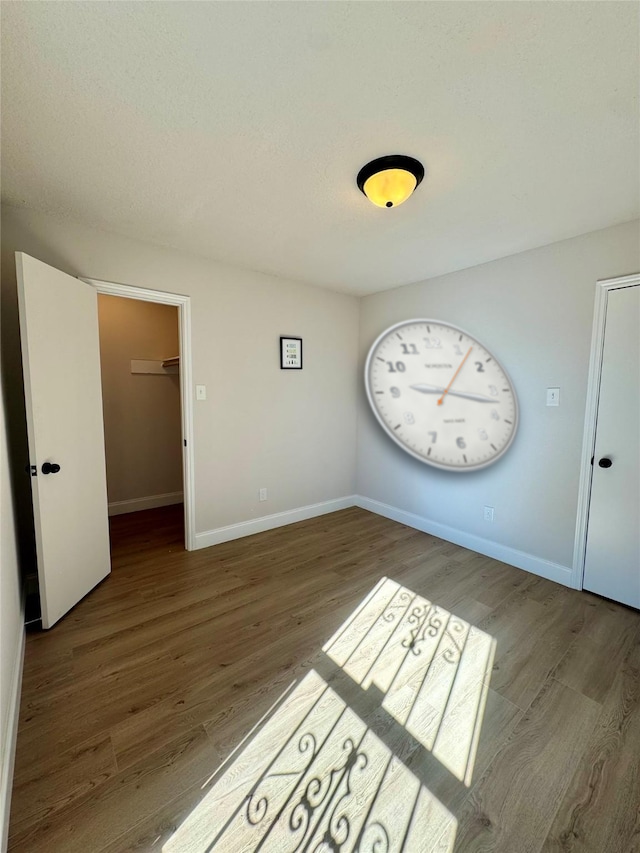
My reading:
**9:17:07**
